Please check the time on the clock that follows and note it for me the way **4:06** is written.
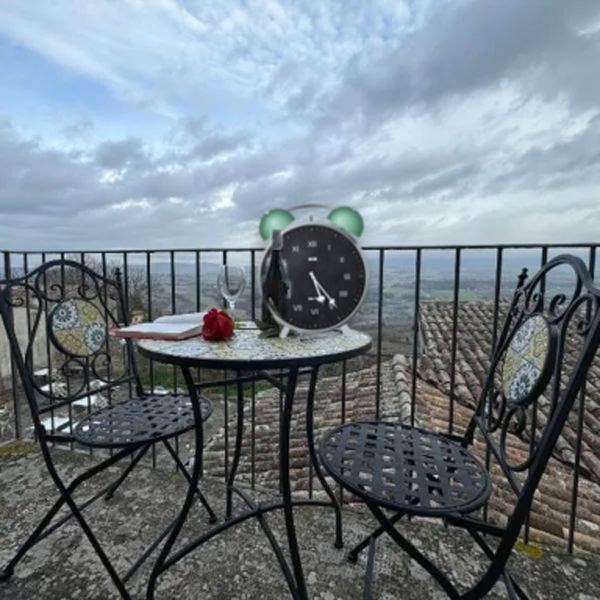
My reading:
**5:24**
